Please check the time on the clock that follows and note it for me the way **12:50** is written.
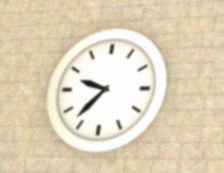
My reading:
**9:37**
